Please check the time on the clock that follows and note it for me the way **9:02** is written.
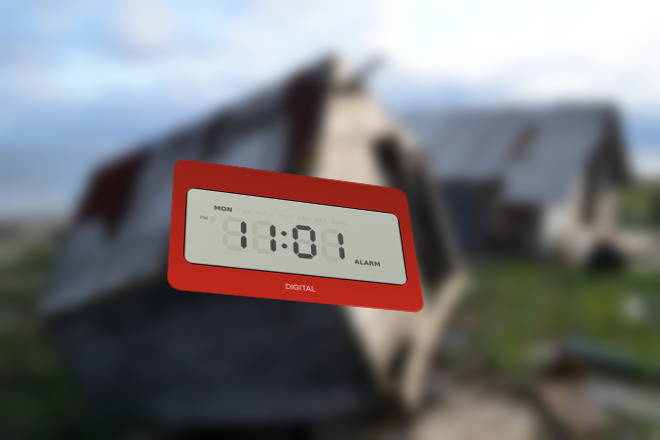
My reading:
**11:01**
